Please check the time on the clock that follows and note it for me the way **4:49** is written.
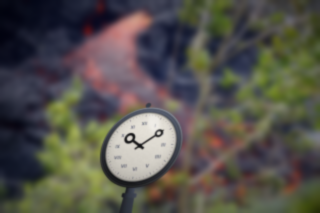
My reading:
**10:09**
